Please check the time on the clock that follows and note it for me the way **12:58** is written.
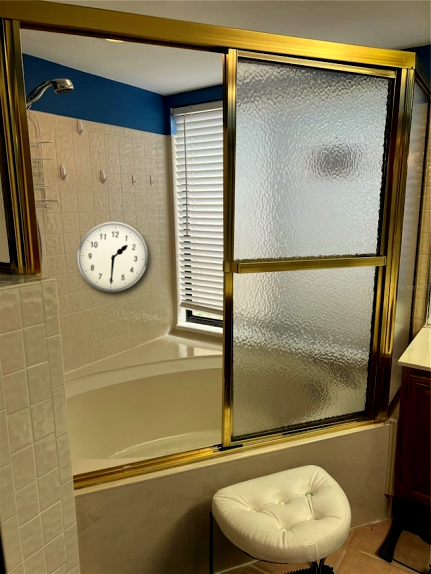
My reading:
**1:30**
